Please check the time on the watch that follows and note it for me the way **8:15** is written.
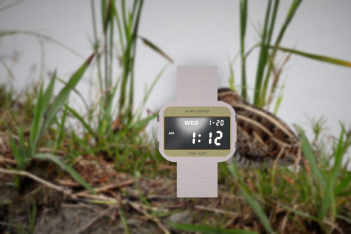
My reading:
**1:12**
